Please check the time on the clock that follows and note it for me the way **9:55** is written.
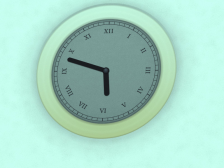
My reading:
**5:48**
